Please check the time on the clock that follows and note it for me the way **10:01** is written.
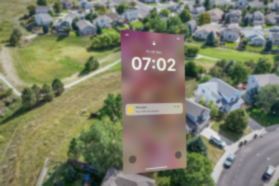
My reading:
**7:02**
